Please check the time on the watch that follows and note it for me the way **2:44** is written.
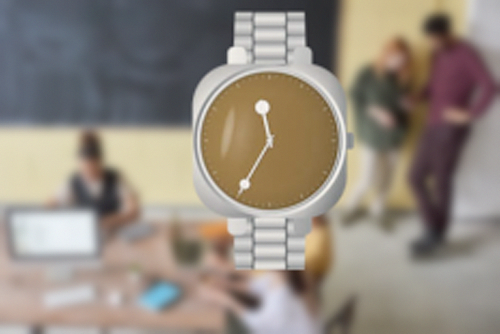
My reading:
**11:35**
